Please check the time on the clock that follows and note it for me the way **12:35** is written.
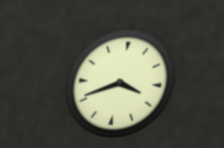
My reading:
**3:41**
